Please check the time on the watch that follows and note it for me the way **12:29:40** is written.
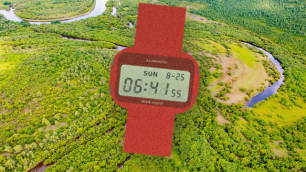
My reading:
**6:41:55**
